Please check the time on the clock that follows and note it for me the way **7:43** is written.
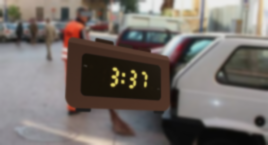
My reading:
**3:37**
